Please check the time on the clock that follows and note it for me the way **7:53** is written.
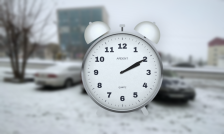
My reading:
**2:10**
